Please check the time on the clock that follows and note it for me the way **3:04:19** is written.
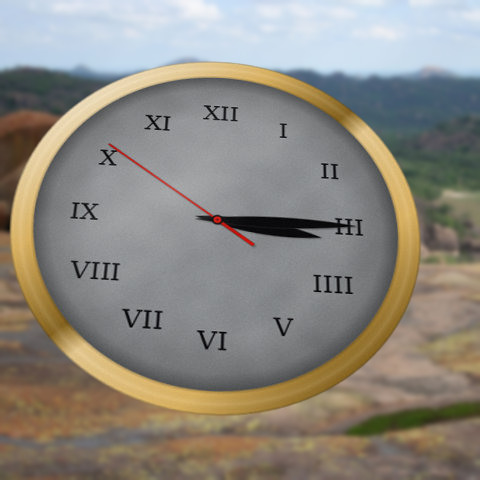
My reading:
**3:14:51**
